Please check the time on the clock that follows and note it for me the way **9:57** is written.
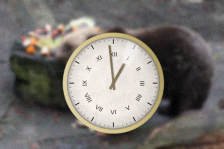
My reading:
**12:59**
